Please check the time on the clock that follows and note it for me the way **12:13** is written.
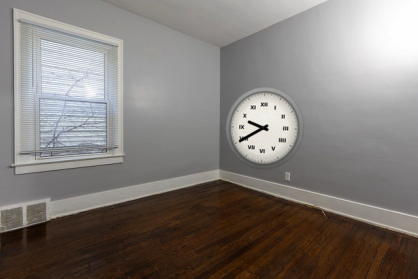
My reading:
**9:40**
